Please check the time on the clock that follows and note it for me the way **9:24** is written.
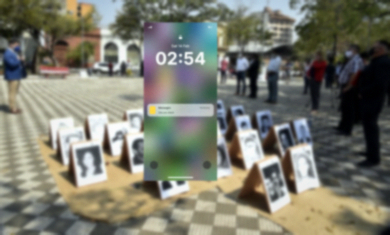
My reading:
**2:54**
